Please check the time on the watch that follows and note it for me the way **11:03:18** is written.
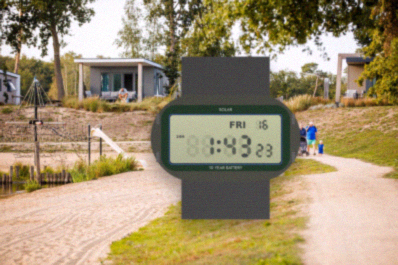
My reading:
**1:43:23**
